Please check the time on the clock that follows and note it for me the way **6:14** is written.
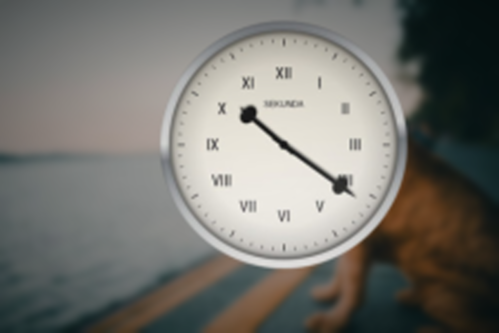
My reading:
**10:21**
